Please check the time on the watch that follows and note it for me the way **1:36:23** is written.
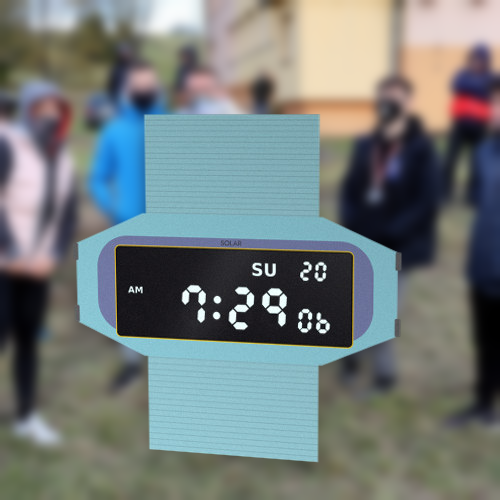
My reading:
**7:29:06**
